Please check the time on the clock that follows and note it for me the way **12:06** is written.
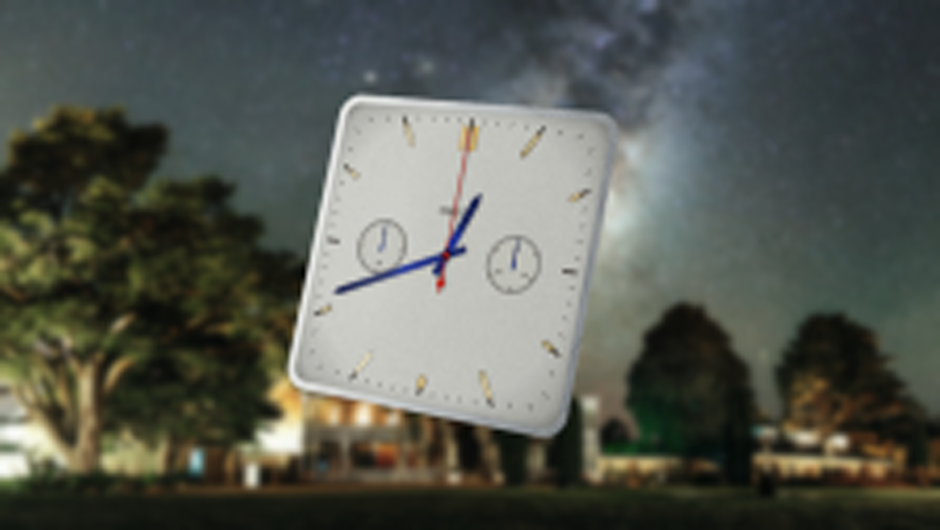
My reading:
**12:41**
